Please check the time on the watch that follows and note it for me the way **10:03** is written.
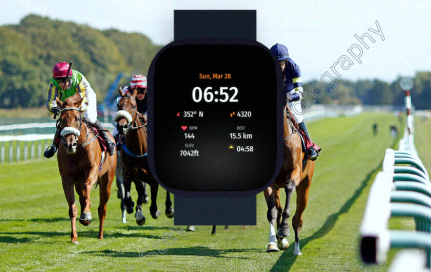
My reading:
**6:52**
